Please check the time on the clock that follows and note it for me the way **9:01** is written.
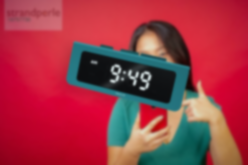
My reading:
**9:49**
